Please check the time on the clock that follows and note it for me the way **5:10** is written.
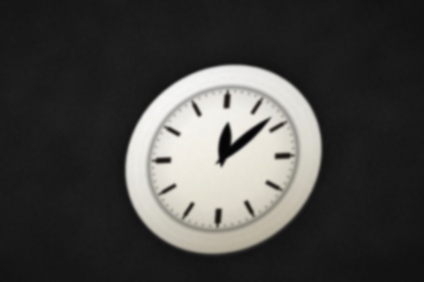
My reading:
**12:08**
